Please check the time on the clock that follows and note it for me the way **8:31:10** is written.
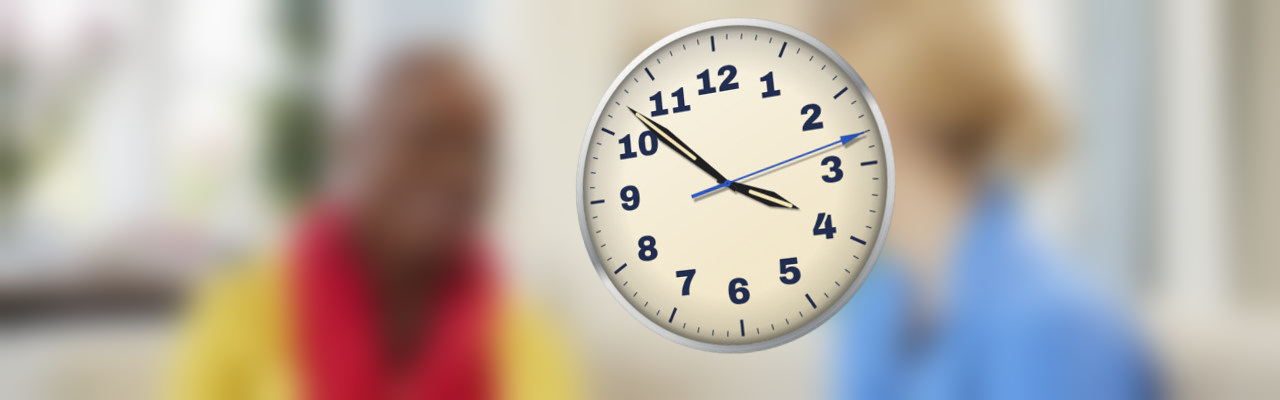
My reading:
**3:52:13**
